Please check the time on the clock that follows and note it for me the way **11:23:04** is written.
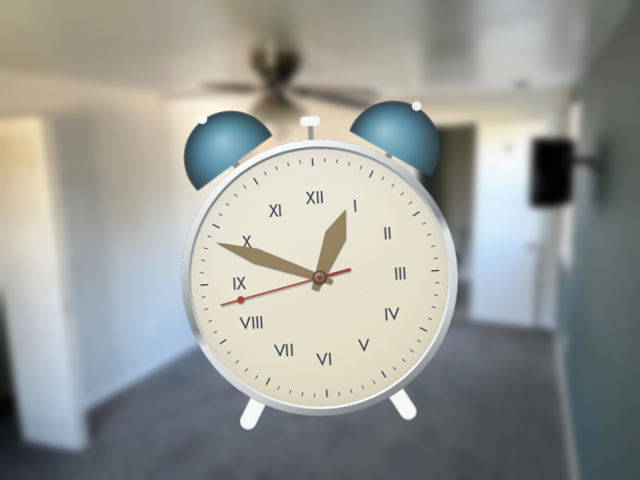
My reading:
**12:48:43**
